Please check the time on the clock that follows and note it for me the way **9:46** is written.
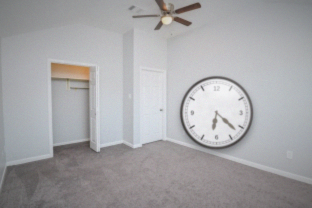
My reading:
**6:22**
